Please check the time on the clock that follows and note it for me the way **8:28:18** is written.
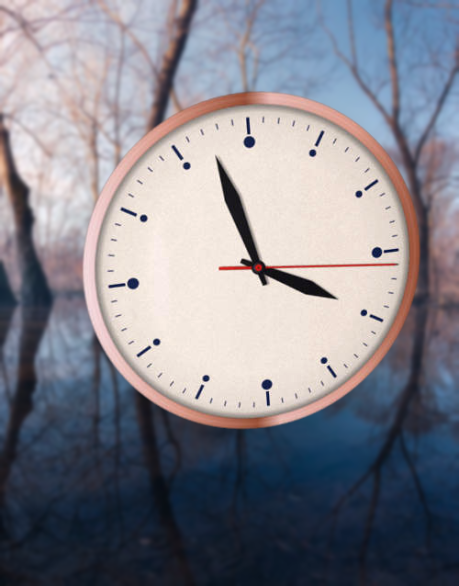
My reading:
**3:57:16**
